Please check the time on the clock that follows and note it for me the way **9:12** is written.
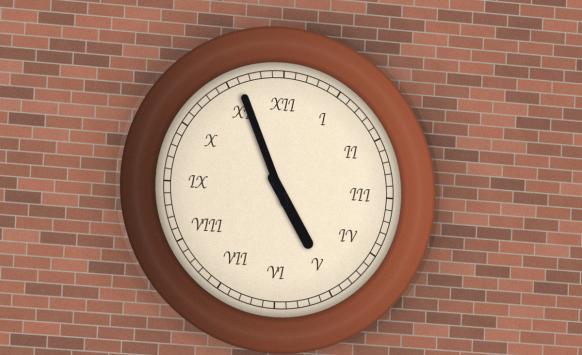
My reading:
**4:56**
